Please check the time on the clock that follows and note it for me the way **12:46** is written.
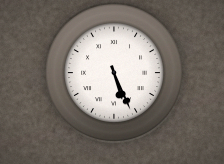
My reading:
**5:26**
